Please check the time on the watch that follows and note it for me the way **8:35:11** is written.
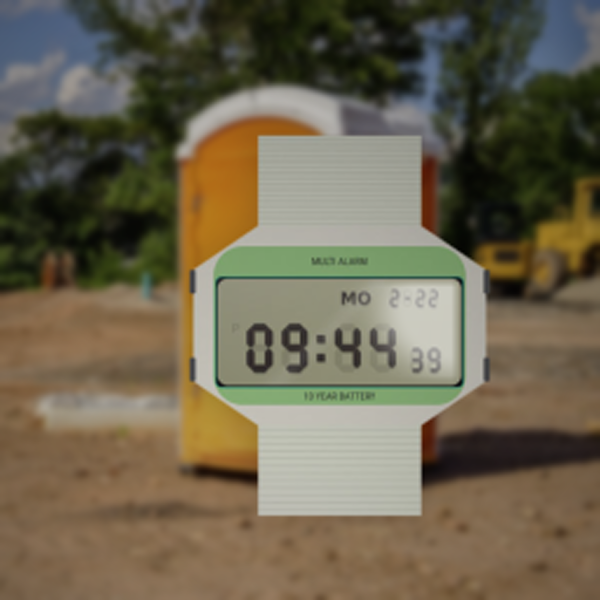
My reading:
**9:44:39**
